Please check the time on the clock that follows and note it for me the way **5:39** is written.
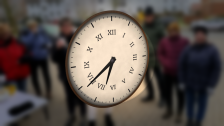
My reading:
**6:39**
